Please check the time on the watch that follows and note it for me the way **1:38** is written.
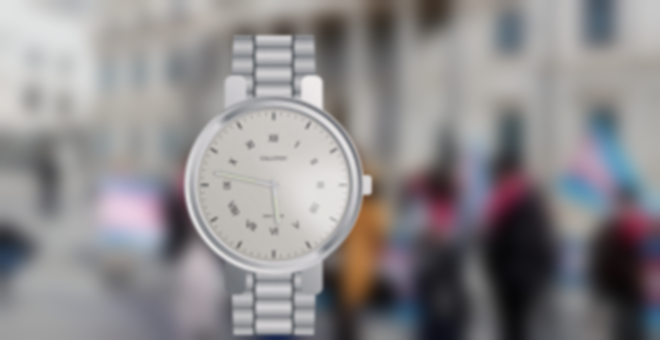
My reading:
**5:47**
